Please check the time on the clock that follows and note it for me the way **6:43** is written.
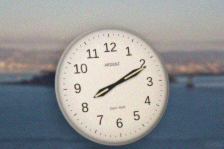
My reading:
**8:11**
